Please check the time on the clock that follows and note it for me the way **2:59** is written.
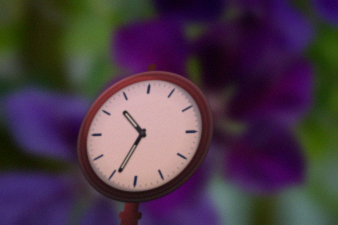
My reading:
**10:34**
